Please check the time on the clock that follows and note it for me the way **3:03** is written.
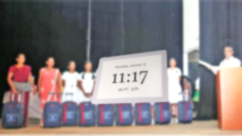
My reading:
**11:17**
